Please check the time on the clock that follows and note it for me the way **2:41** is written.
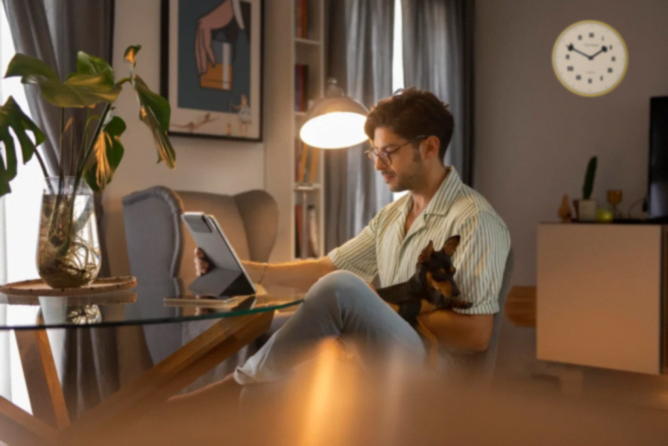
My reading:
**1:49**
